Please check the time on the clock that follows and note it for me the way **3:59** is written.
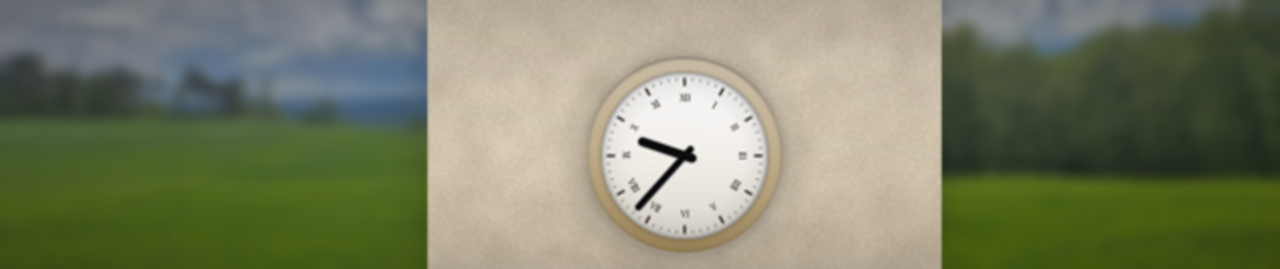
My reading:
**9:37**
